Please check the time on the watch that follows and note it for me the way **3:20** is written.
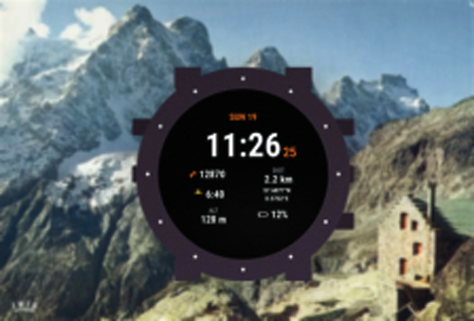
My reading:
**11:26**
